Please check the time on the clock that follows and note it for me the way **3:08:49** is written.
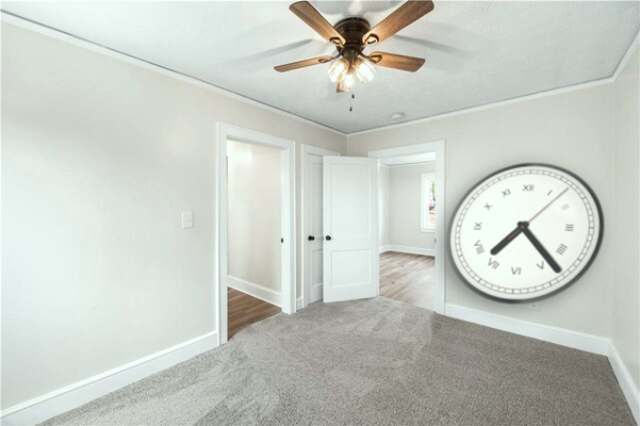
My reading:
**7:23:07**
